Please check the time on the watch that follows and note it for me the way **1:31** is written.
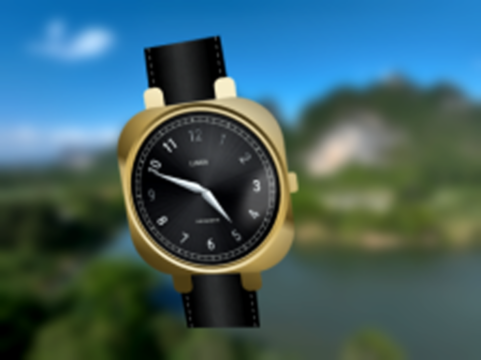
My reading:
**4:49**
